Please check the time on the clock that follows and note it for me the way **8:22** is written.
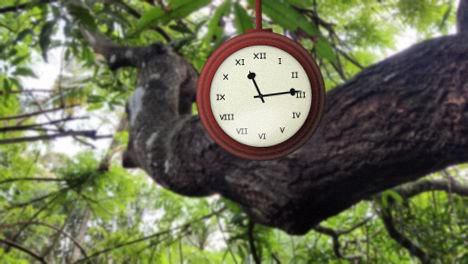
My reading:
**11:14**
